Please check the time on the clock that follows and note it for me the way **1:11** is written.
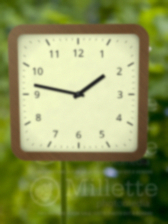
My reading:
**1:47**
